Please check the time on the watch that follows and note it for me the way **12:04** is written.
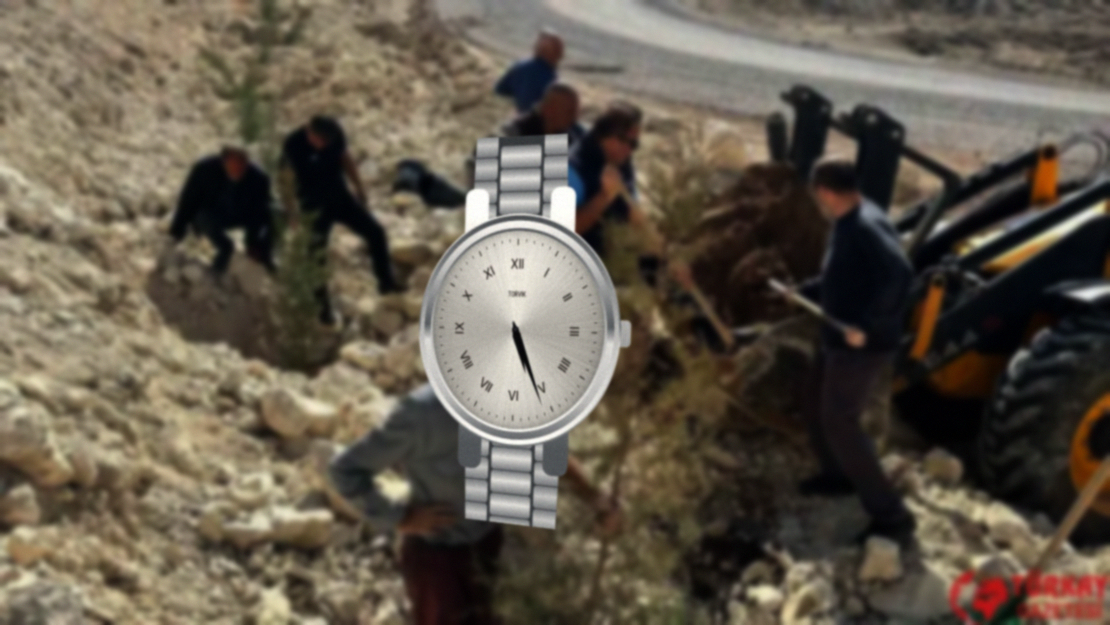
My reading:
**5:26**
